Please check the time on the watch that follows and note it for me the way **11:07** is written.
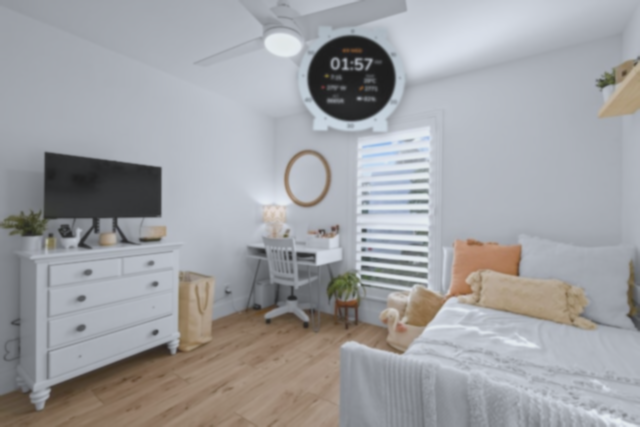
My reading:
**1:57**
